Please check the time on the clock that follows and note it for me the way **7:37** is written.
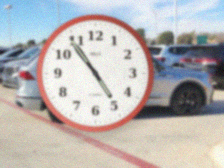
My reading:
**4:54**
